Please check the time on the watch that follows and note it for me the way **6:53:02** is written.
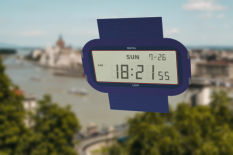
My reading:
**18:21:55**
